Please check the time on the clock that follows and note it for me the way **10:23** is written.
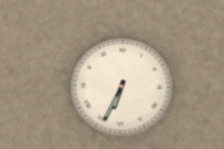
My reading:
**6:34**
